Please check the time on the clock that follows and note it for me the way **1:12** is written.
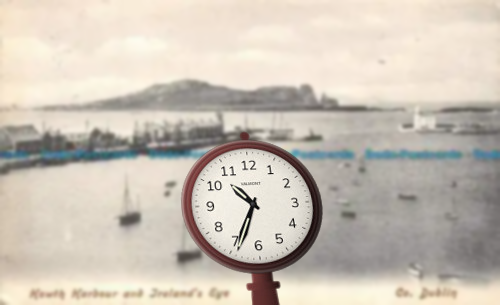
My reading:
**10:34**
